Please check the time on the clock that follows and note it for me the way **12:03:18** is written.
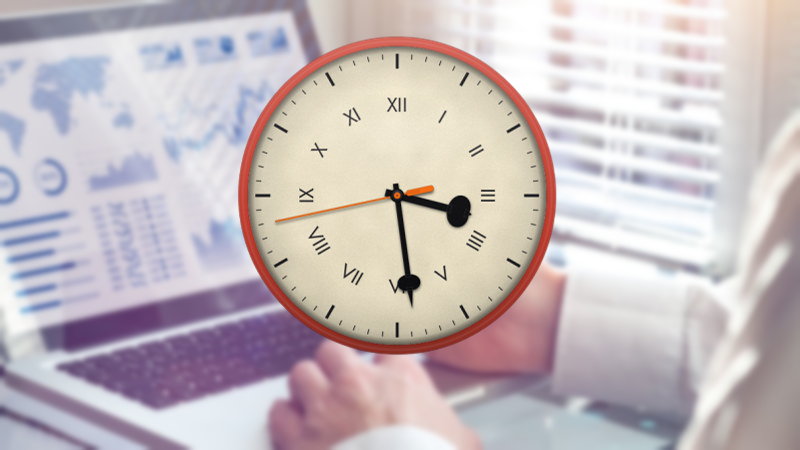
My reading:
**3:28:43**
